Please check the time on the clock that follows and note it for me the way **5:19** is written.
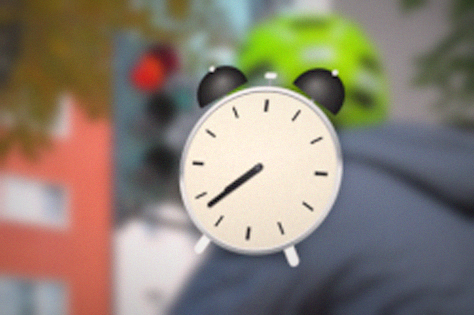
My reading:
**7:38**
